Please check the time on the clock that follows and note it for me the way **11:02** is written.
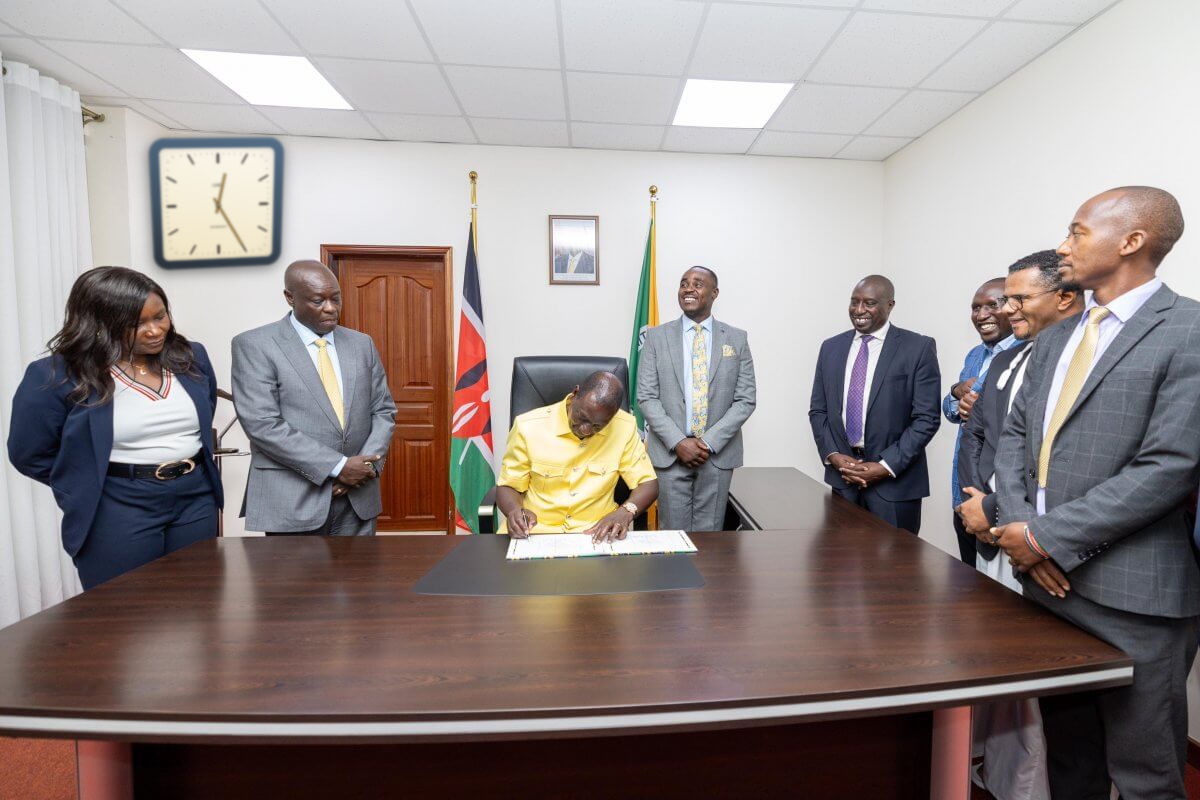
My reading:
**12:25**
